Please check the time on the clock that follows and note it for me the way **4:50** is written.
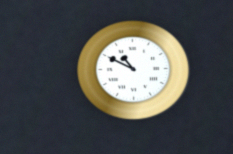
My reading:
**10:50**
